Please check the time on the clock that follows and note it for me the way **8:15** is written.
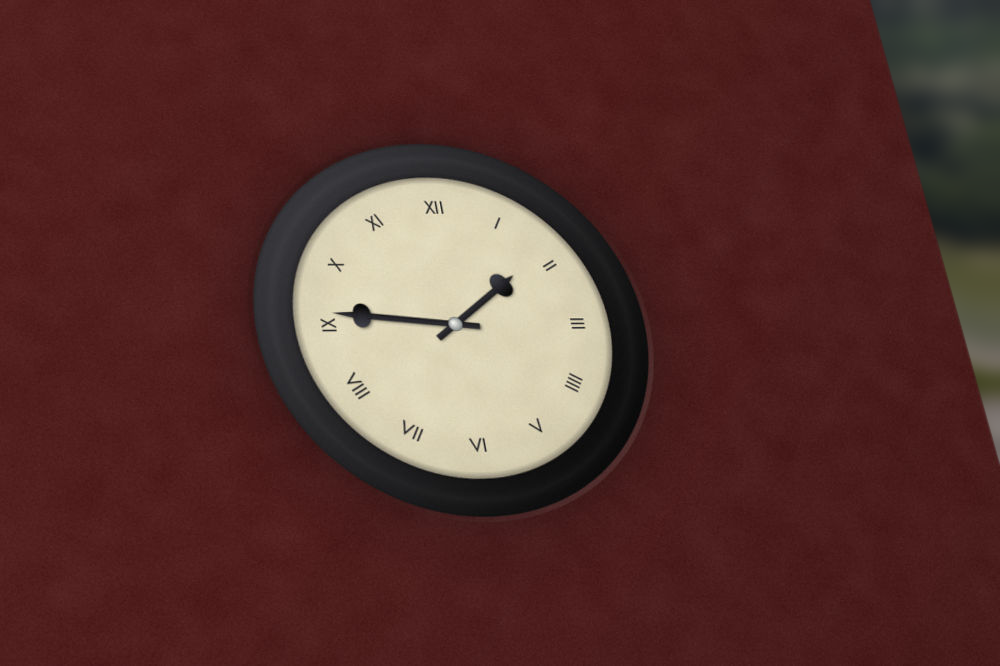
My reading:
**1:46**
